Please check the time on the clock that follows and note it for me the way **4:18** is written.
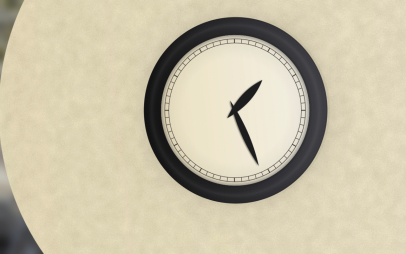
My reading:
**1:26**
